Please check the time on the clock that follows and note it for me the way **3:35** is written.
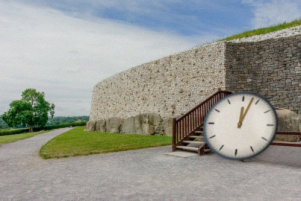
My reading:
**12:03**
